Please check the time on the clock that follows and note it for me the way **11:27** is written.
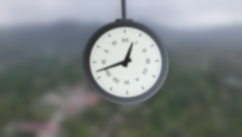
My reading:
**12:42**
